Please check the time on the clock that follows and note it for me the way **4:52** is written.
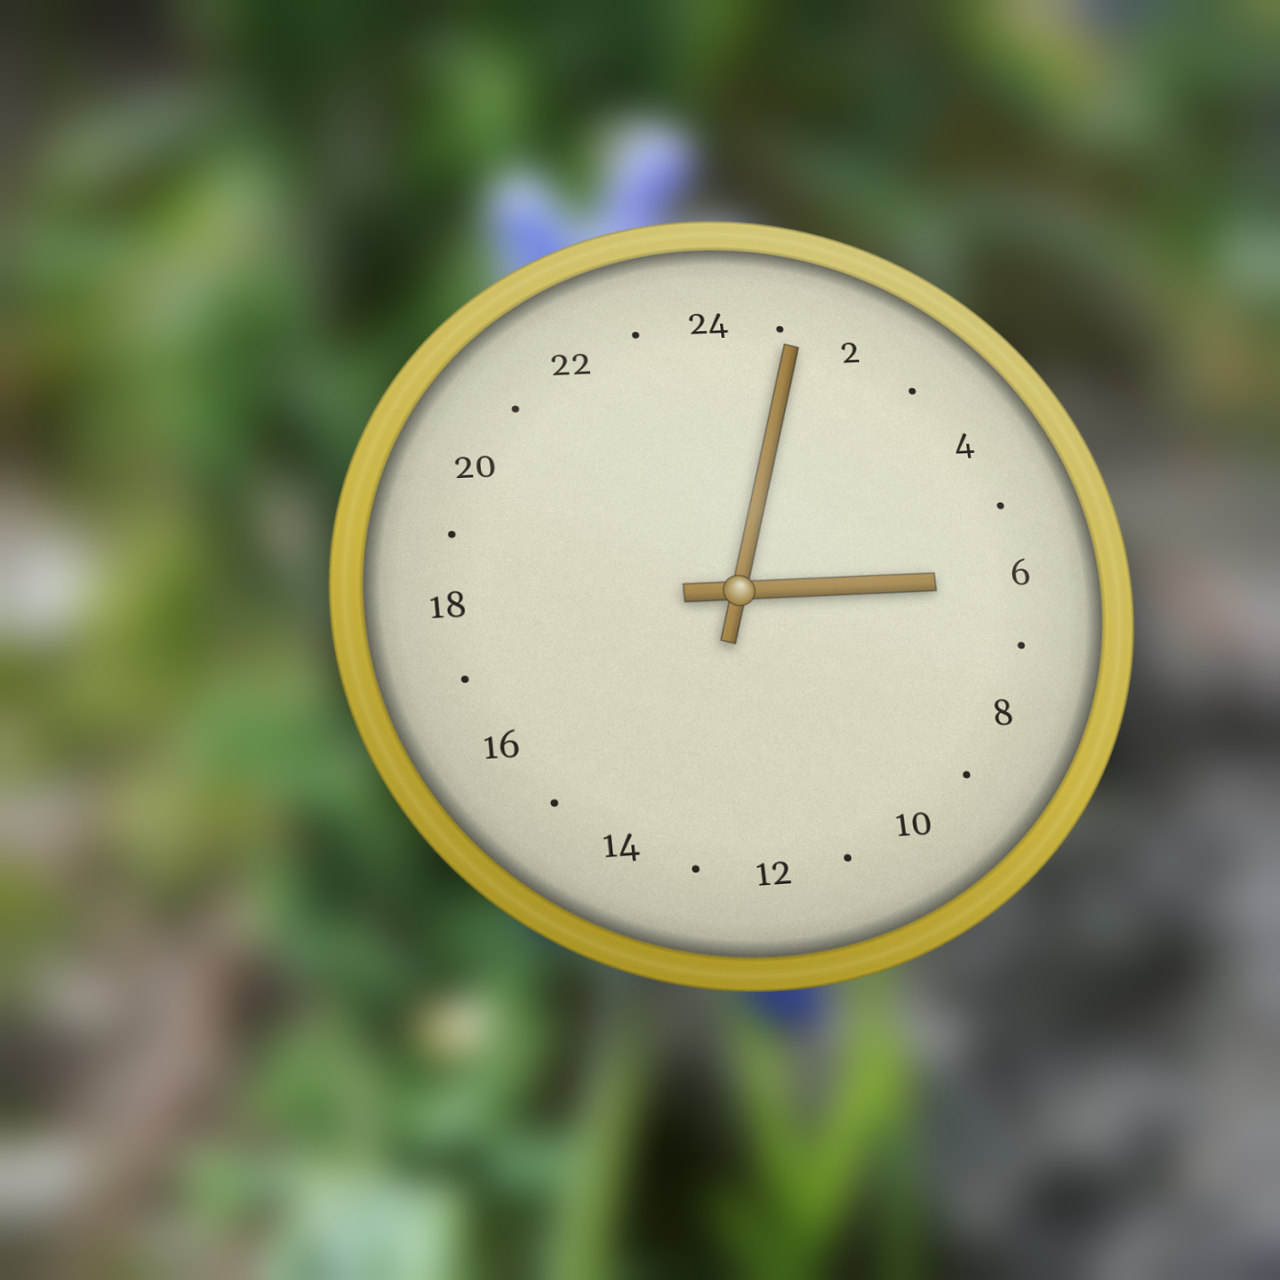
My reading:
**6:03**
